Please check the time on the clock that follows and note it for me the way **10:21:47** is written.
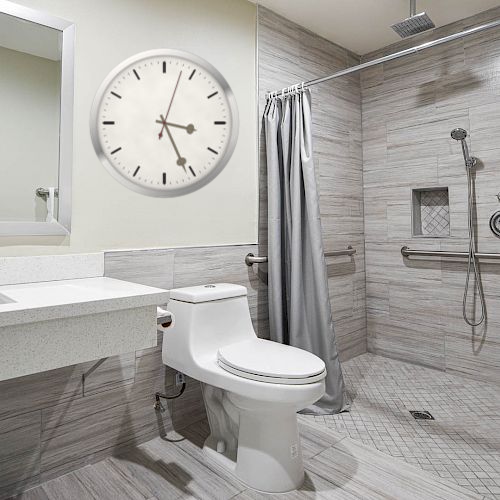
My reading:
**3:26:03**
